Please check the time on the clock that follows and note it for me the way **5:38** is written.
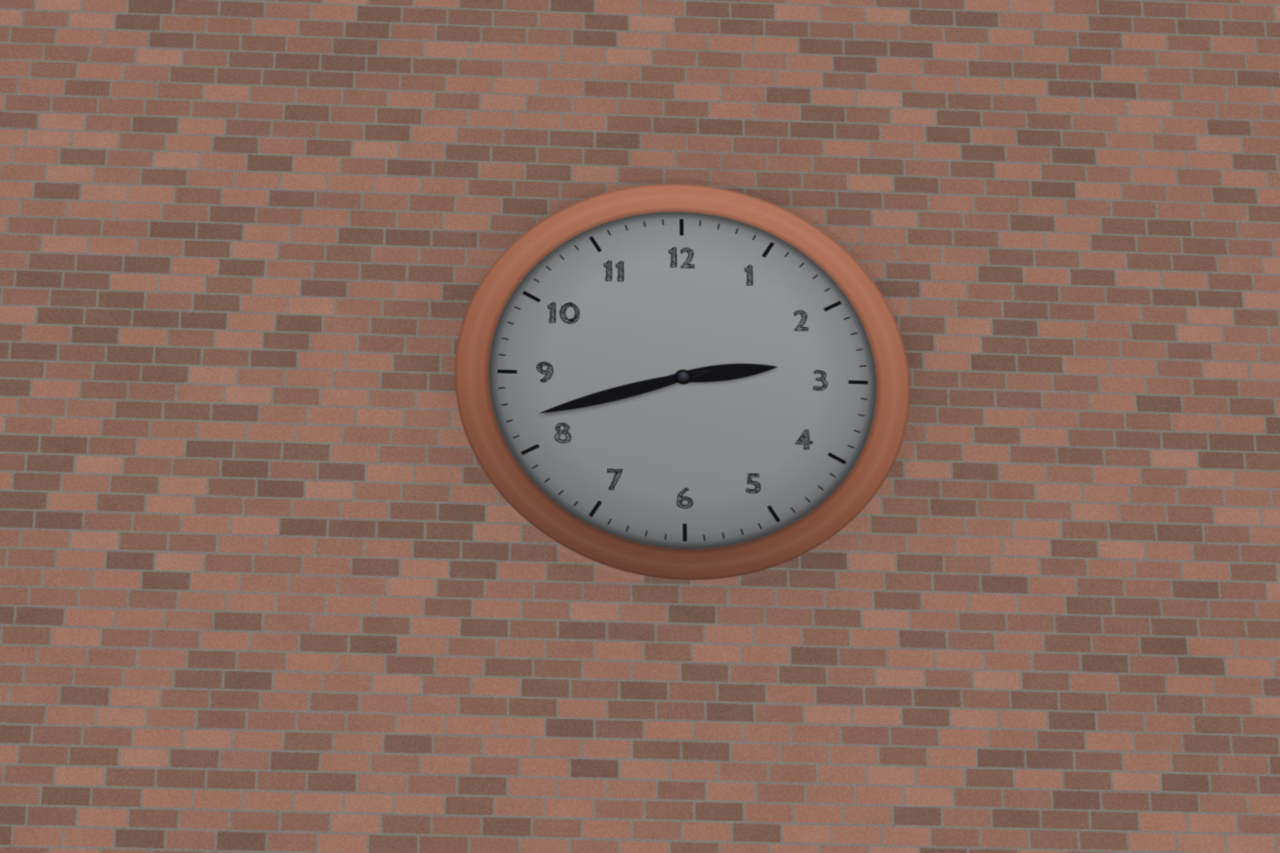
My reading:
**2:42**
